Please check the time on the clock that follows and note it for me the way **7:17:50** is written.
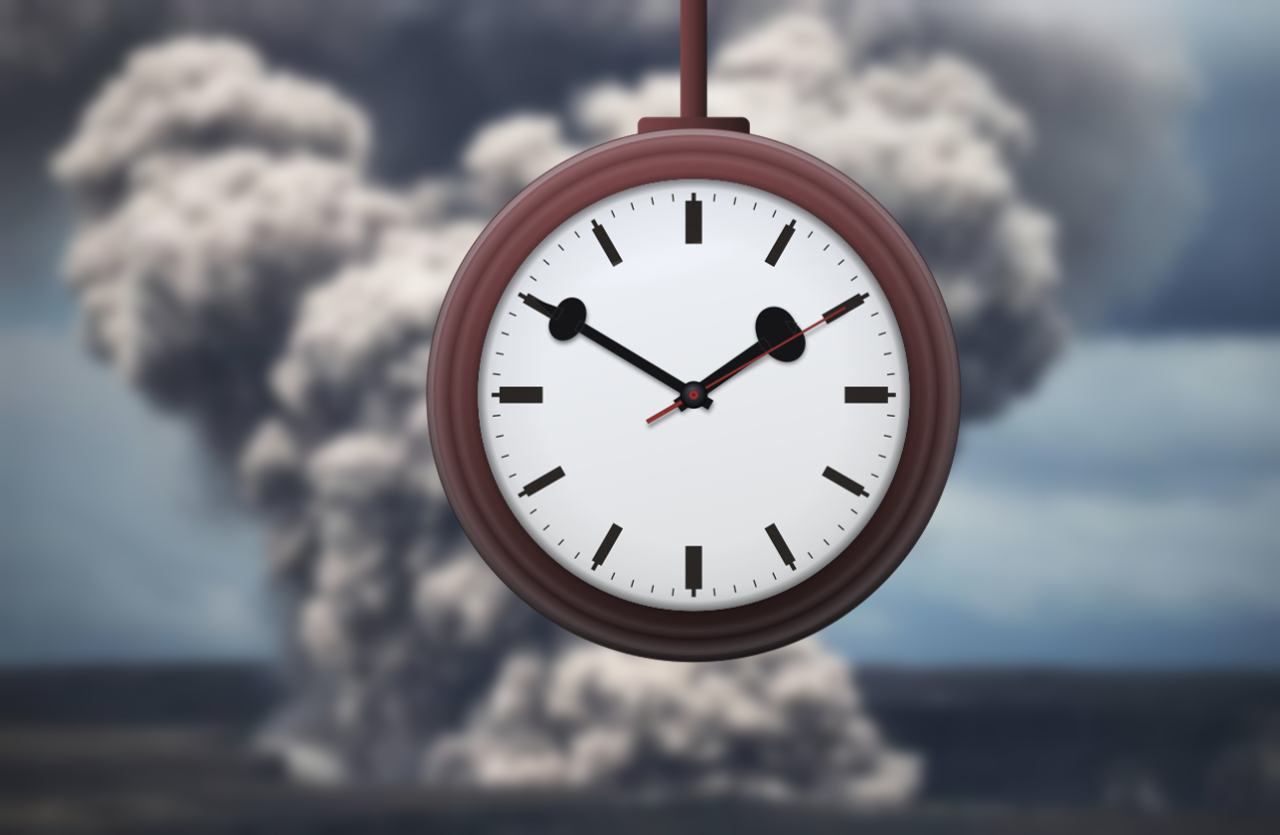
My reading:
**1:50:10**
